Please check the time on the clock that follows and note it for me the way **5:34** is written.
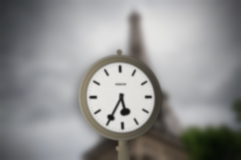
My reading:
**5:35**
